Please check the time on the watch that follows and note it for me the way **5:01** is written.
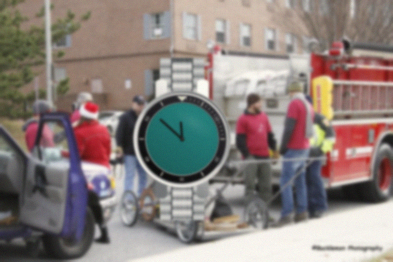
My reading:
**11:52**
